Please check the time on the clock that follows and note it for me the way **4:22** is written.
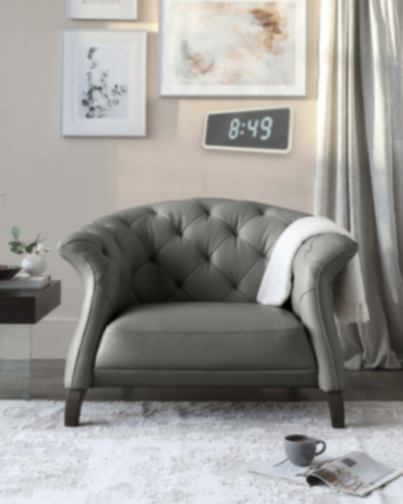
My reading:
**8:49**
